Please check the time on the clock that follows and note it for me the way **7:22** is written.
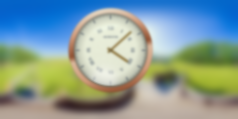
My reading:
**4:08**
